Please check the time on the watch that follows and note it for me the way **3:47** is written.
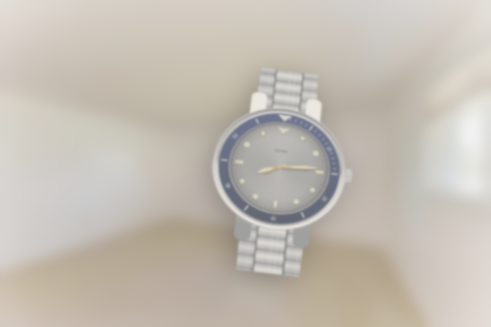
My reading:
**8:14**
